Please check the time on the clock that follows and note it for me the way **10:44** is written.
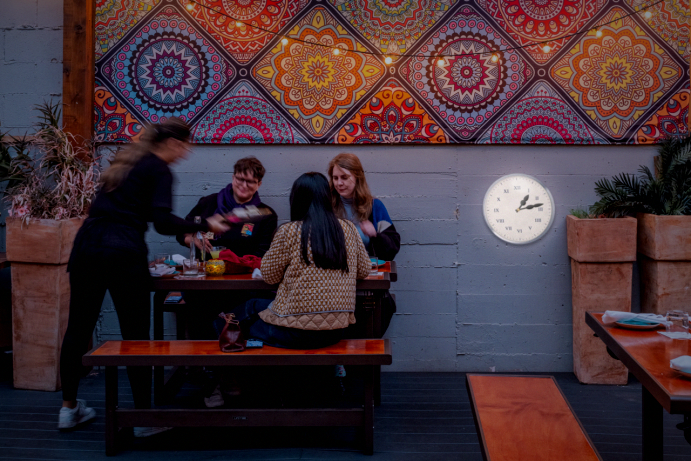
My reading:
**1:13**
